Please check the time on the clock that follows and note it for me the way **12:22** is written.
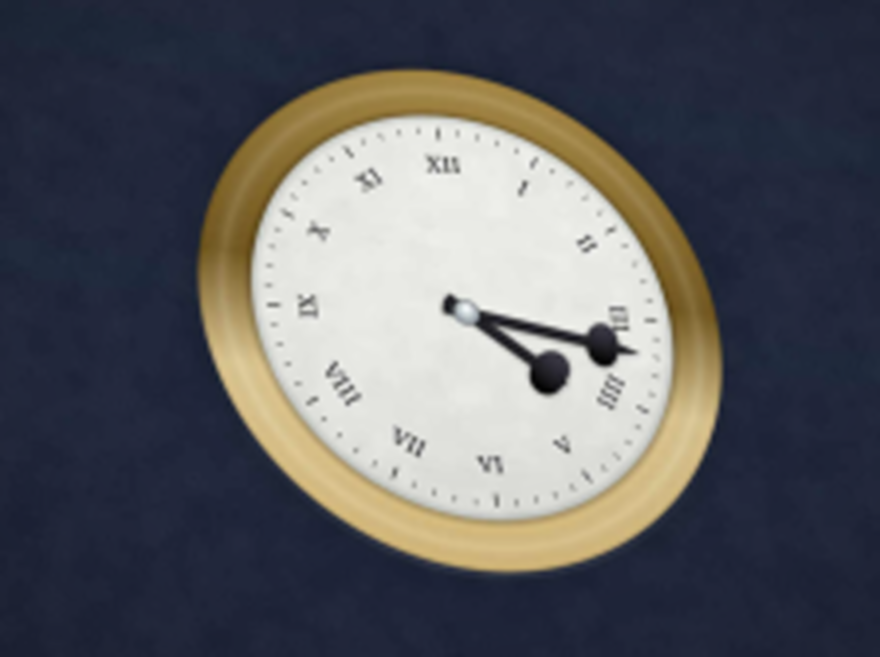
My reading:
**4:17**
